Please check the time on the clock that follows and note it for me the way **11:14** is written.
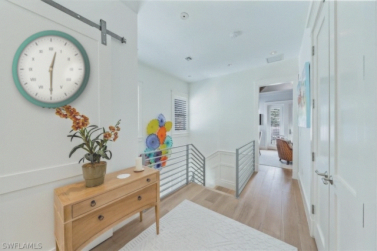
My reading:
**12:30**
